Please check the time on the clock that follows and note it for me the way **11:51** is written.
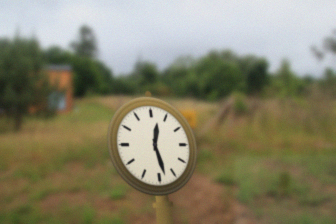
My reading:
**12:28**
